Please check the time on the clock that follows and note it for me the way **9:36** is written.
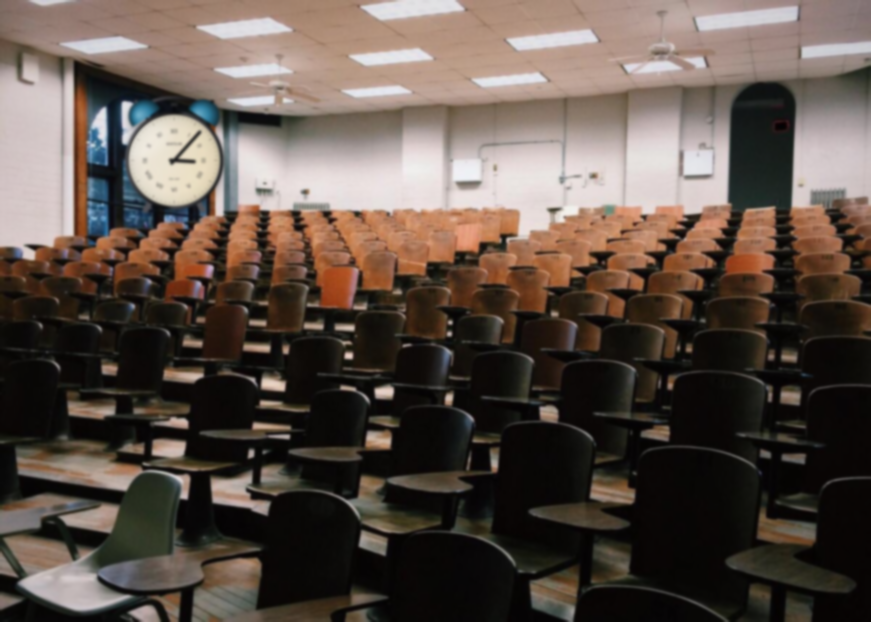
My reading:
**3:07**
